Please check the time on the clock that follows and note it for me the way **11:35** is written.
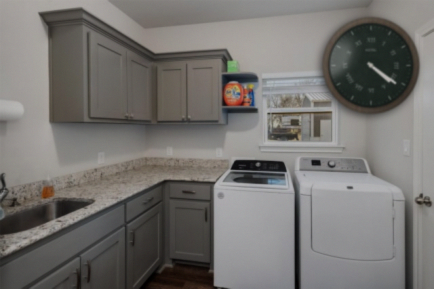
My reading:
**4:21**
